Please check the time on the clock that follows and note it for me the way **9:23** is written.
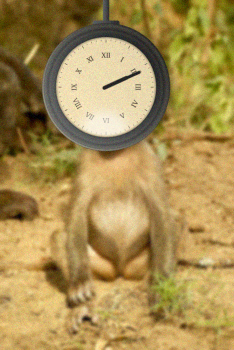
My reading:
**2:11**
